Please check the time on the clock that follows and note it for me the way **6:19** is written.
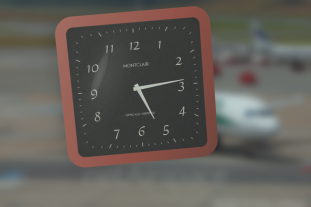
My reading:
**5:14**
